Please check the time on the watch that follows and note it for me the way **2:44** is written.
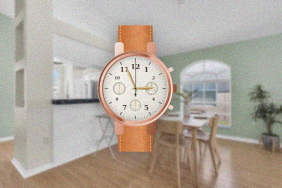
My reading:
**2:56**
